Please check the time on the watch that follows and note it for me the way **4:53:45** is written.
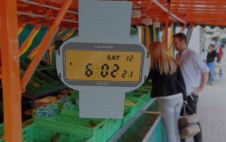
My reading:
**6:02:21**
